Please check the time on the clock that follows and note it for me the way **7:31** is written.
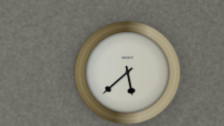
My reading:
**5:38**
